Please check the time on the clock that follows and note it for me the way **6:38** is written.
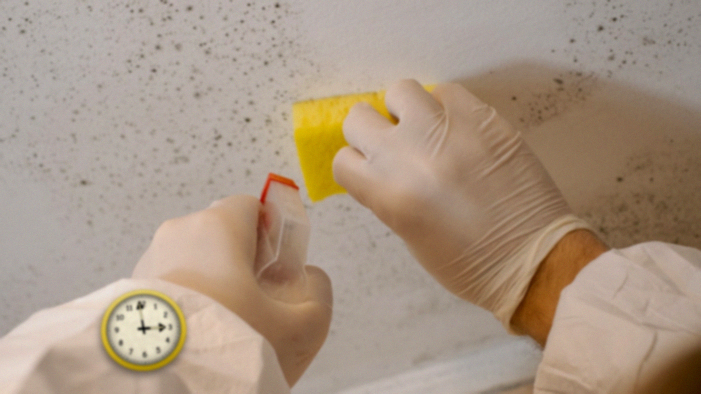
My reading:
**2:59**
